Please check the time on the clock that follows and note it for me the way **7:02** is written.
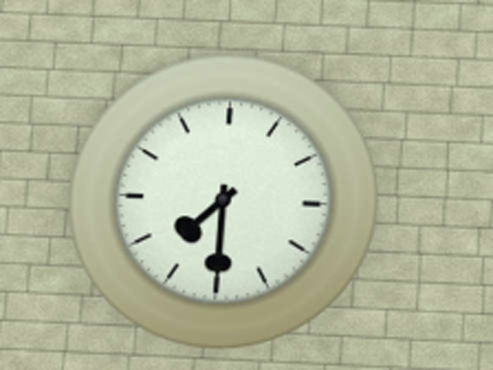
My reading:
**7:30**
